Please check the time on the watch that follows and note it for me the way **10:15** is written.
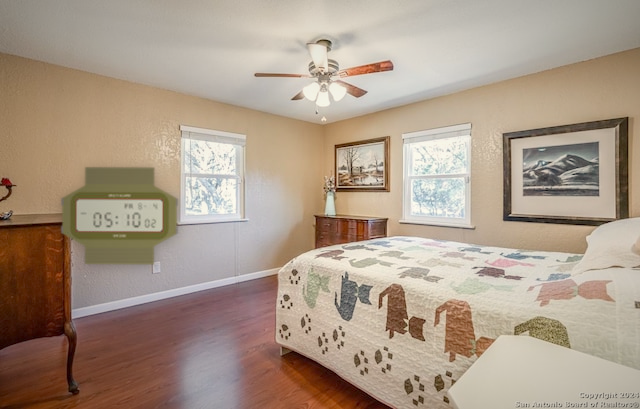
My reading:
**5:10**
